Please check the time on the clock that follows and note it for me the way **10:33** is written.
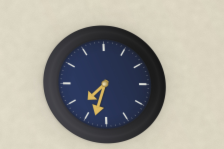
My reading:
**7:33**
